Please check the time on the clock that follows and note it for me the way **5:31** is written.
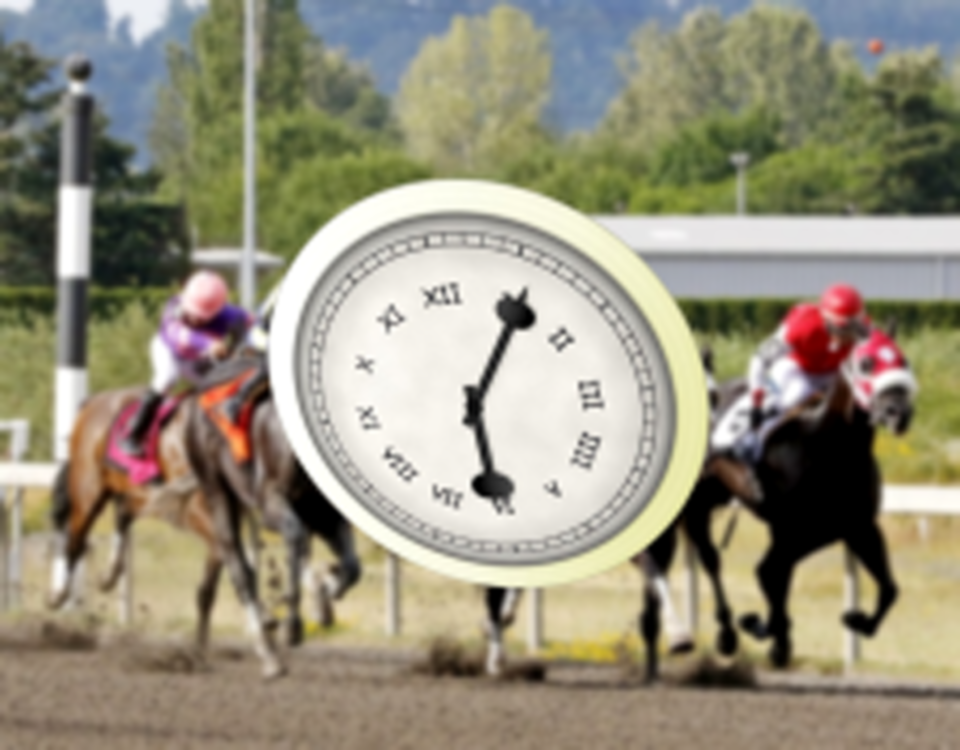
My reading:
**6:06**
